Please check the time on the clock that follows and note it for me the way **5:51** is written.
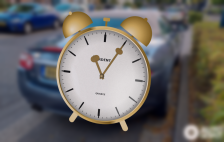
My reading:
**11:05**
